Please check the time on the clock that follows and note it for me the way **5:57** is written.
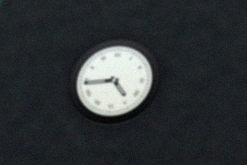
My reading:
**4:44**
